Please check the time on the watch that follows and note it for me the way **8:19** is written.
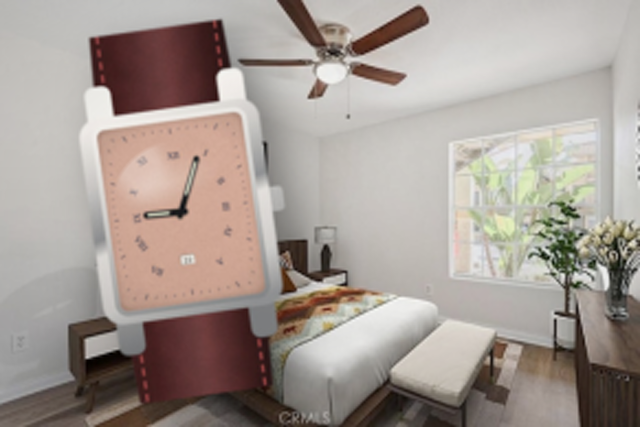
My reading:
**9:04**
